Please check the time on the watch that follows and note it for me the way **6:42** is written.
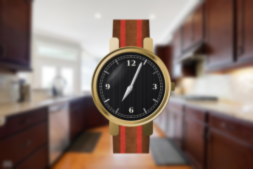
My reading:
**7:04**
